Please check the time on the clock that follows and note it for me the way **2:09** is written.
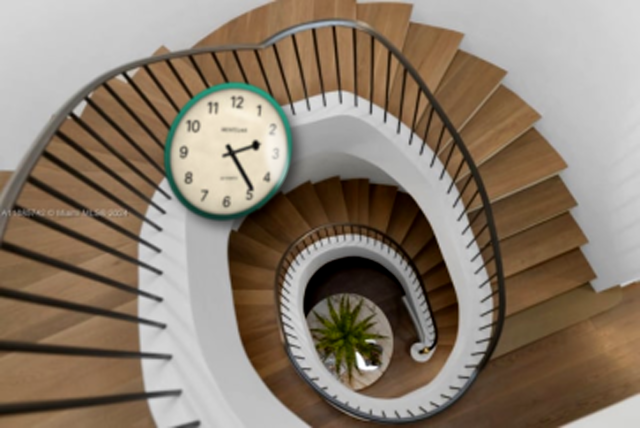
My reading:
**2:24**
